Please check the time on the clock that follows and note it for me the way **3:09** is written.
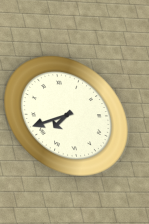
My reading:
**7:42**
